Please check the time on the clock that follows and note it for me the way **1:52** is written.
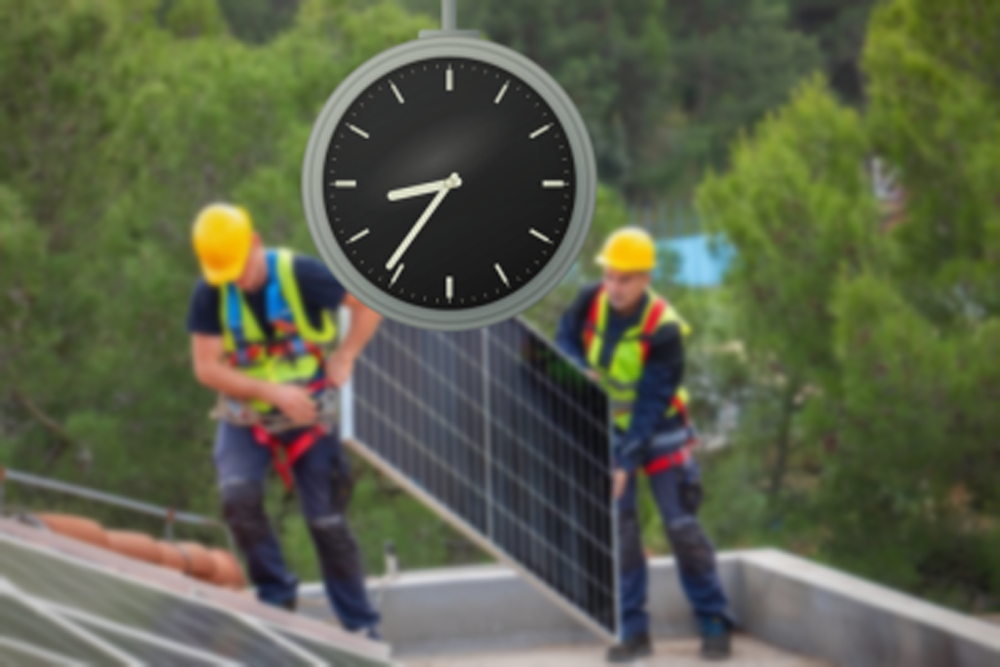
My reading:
**8:36**
